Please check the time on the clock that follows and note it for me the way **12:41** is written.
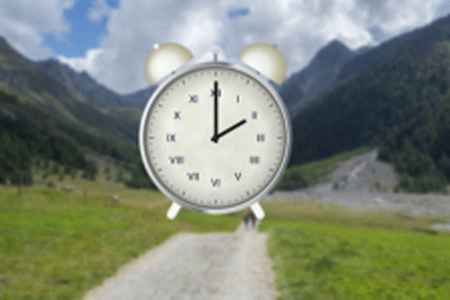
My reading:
**2:00**
